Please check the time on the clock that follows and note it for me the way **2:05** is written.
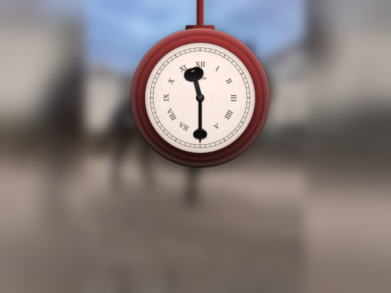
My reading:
**11:30**
